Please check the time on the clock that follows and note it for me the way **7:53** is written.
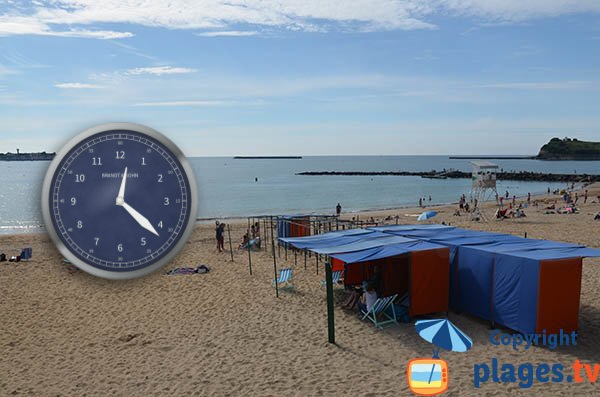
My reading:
**12:22**
